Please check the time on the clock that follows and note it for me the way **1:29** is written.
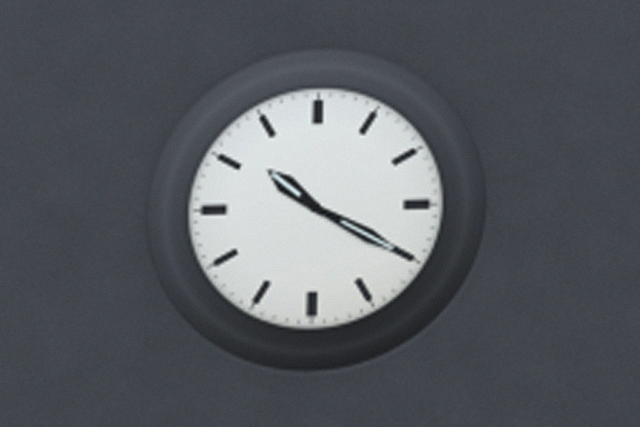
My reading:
**10:20**
